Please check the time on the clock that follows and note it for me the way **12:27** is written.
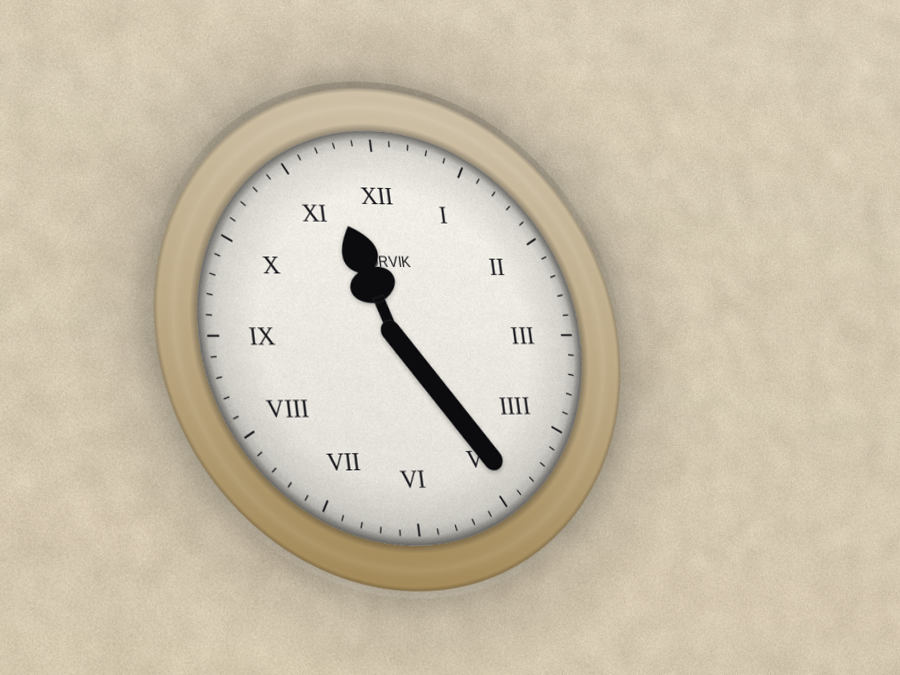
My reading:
**11:24**
